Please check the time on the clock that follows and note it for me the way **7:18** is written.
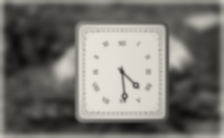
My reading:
**4:29**
